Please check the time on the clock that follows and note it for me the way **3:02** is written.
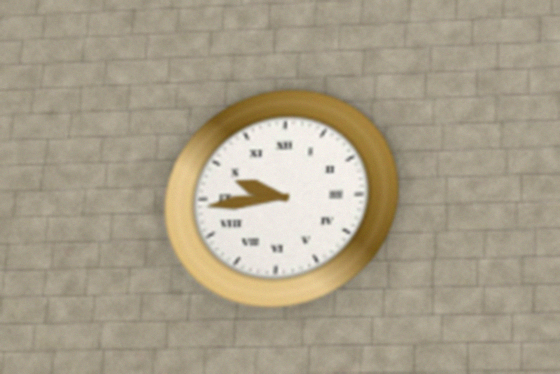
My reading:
**9:44**
